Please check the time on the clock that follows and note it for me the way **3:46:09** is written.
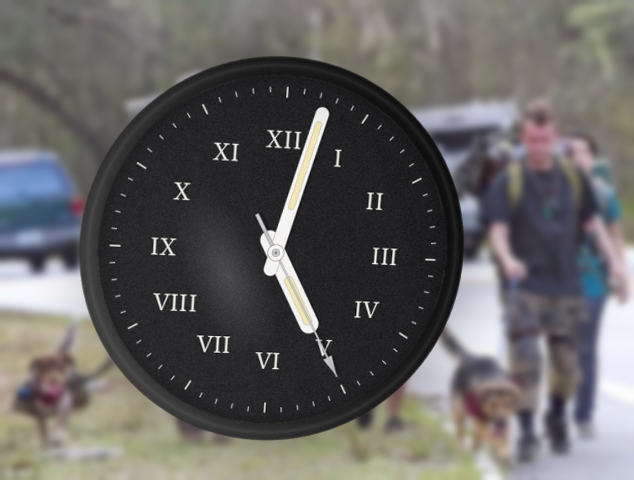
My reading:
**5:02:25**
